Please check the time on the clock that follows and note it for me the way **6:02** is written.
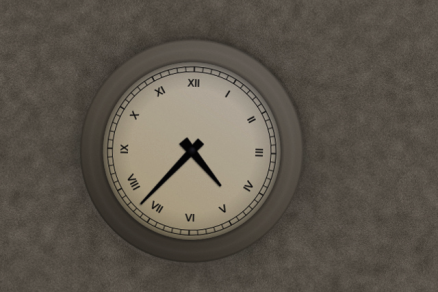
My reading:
**4:37**
